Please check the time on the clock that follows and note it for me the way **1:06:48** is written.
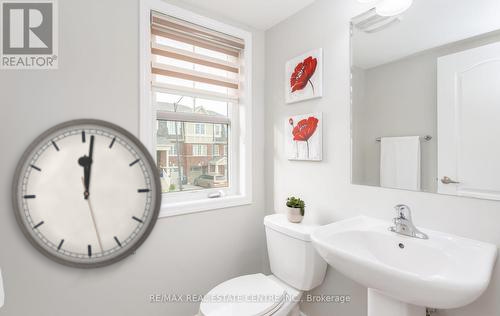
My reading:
**12:01:28**
